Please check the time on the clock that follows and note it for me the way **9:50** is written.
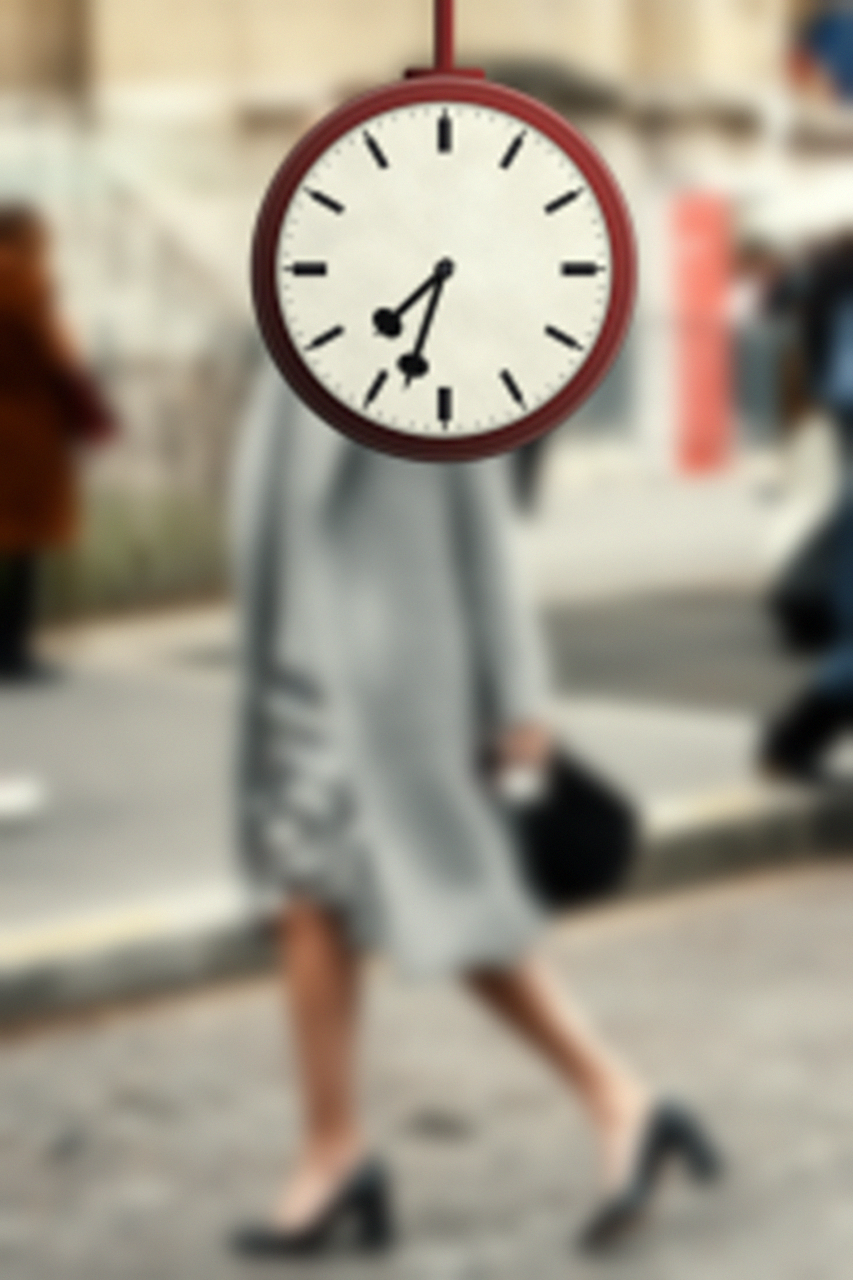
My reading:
**7:33**
